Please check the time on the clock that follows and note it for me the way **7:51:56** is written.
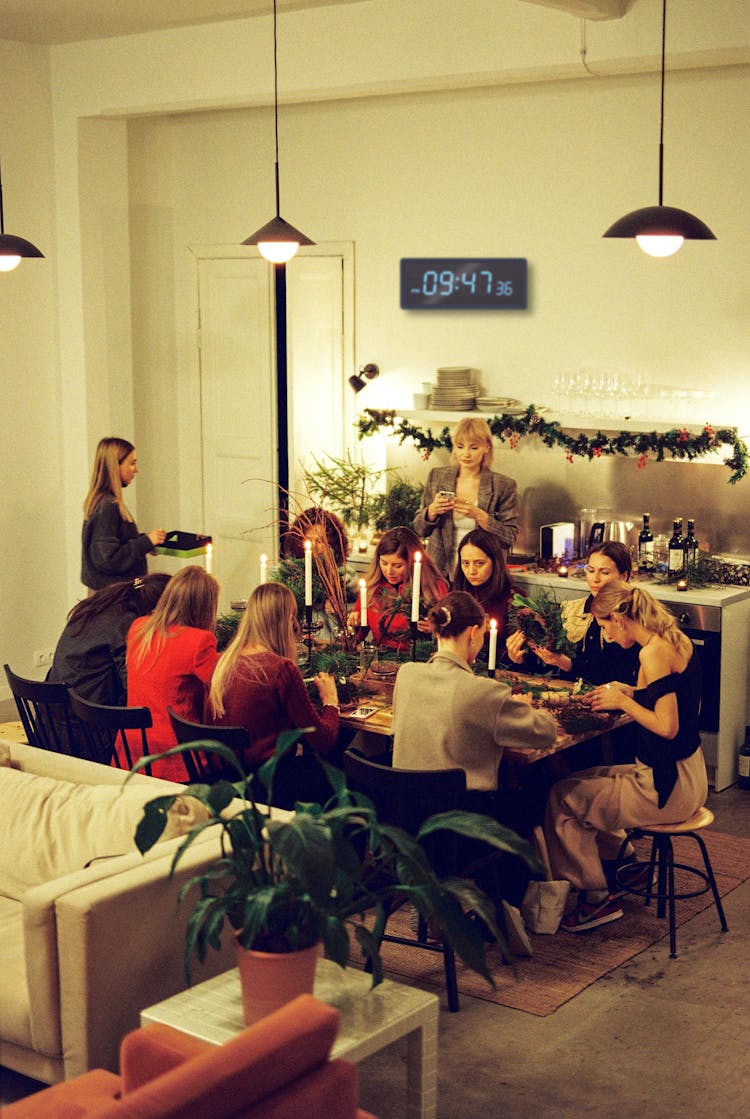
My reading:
**9:47:36**
